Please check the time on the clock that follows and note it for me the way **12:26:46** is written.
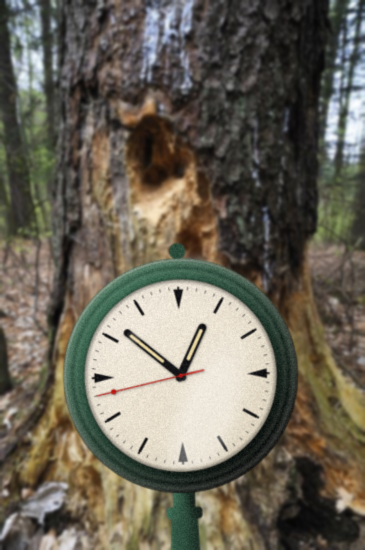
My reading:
**12:51:43**
